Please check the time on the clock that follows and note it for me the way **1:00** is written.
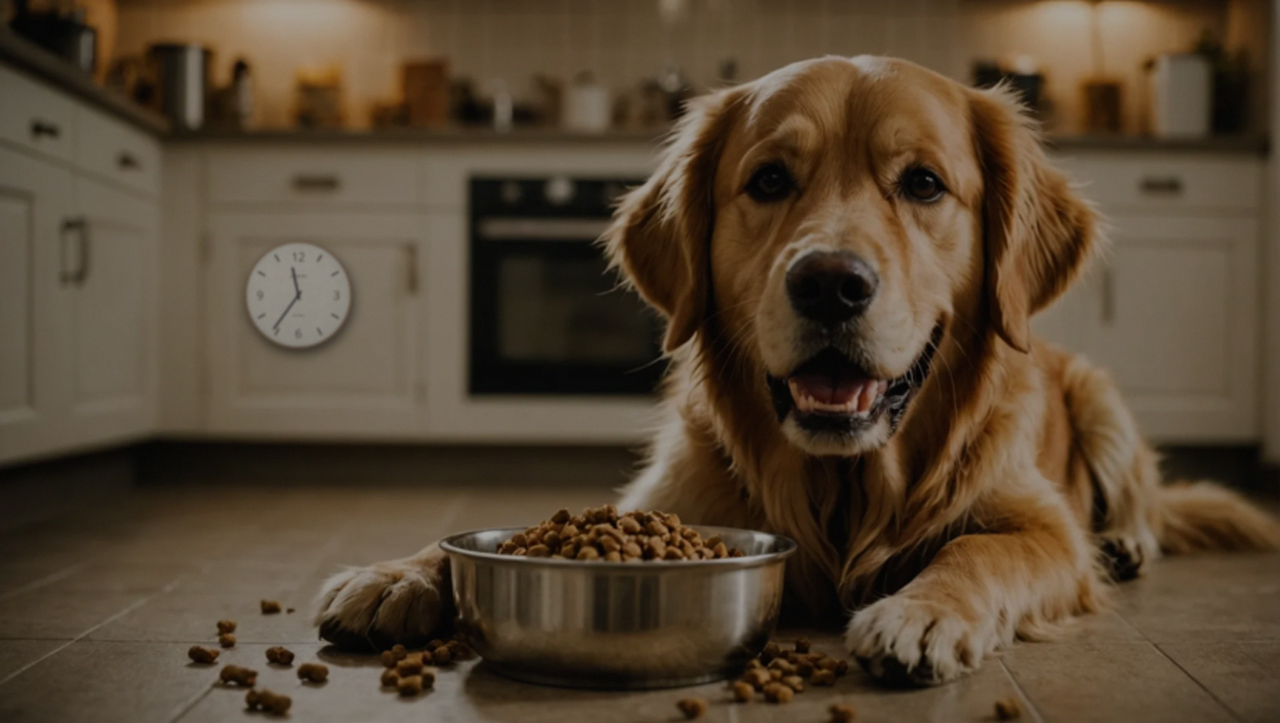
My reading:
**11:36**
